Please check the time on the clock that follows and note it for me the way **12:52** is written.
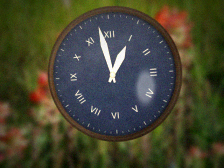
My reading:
**12:58**
